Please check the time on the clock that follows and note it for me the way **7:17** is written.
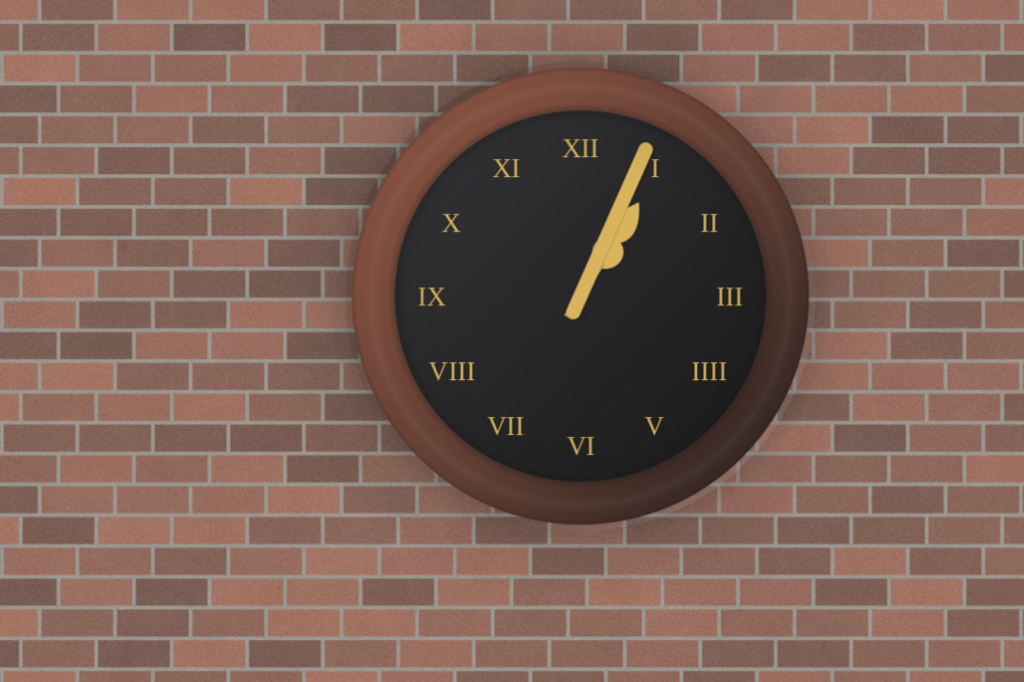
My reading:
**1:04**
